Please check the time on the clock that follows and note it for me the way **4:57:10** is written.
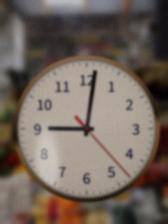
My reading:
**9:01:23**
